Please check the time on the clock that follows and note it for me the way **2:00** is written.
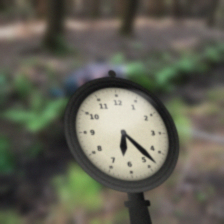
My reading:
**6:23**
